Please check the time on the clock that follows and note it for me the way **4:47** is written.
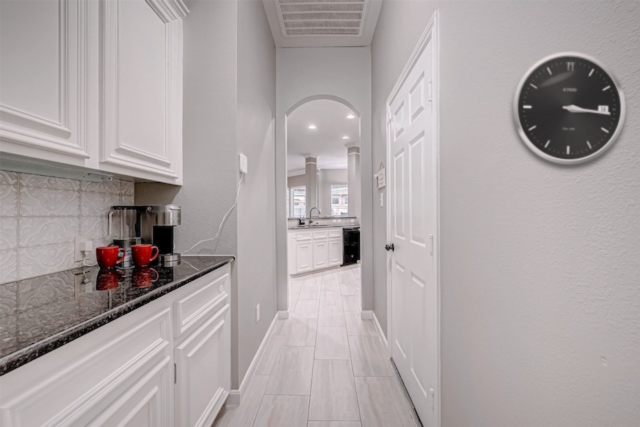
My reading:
**3:16**
